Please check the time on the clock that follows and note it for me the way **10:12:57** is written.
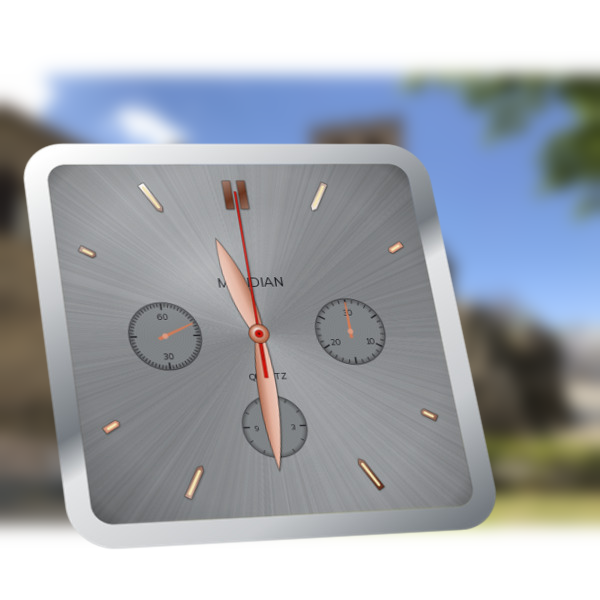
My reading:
**11:30:11**
